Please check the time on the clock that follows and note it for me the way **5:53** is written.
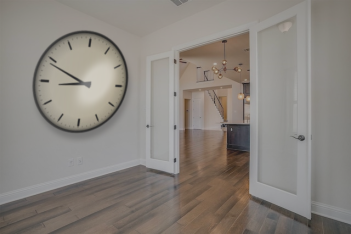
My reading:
**8:49**
